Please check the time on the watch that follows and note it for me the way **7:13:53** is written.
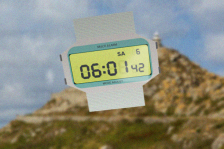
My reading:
**6:01:42**
